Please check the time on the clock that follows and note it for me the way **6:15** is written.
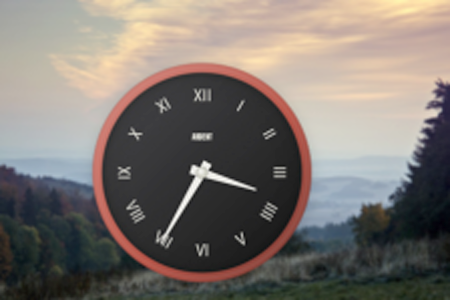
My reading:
**3:35**
